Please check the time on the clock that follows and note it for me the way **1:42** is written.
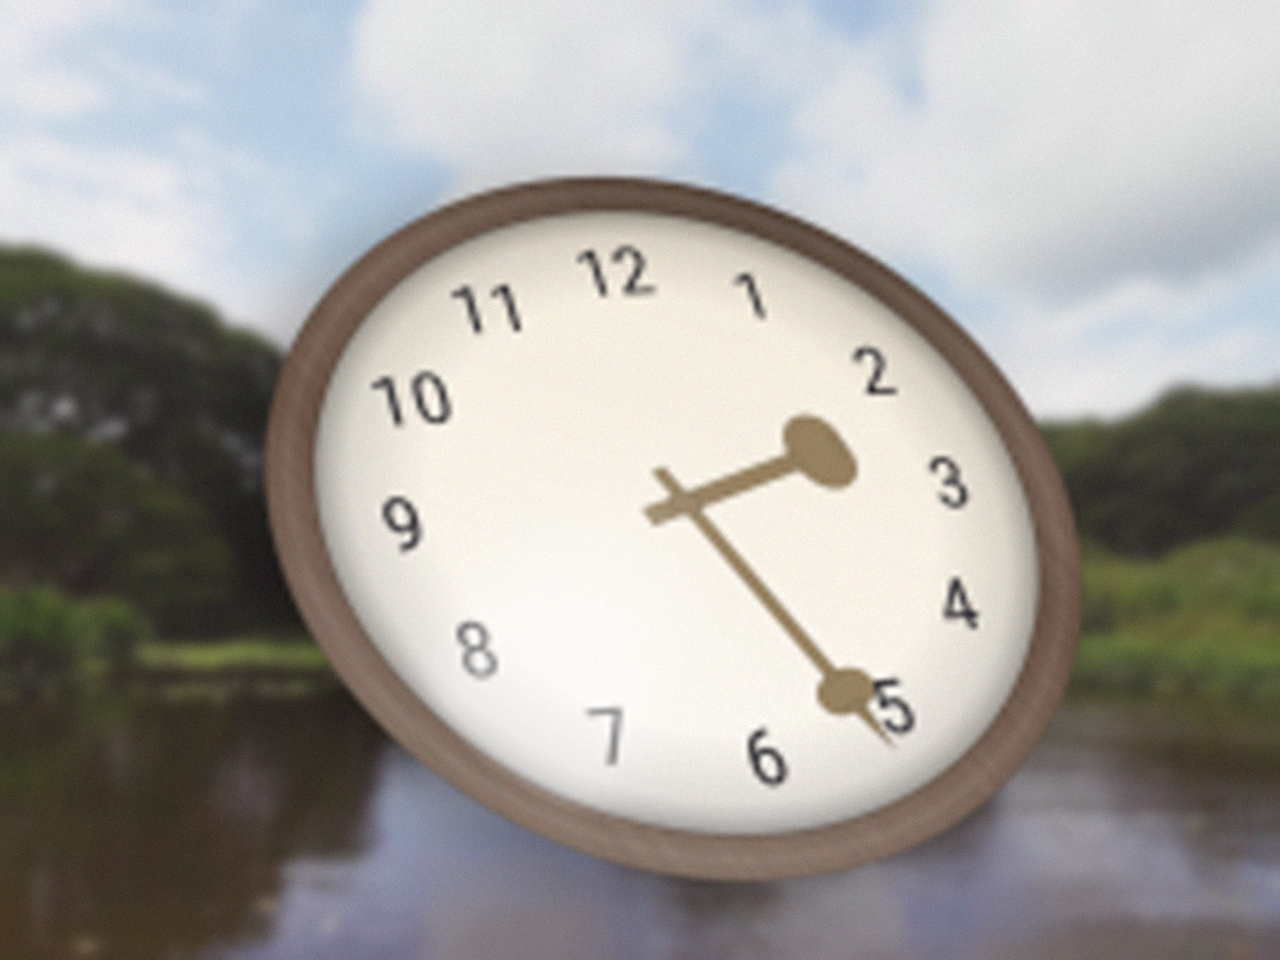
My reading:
**2:26**
